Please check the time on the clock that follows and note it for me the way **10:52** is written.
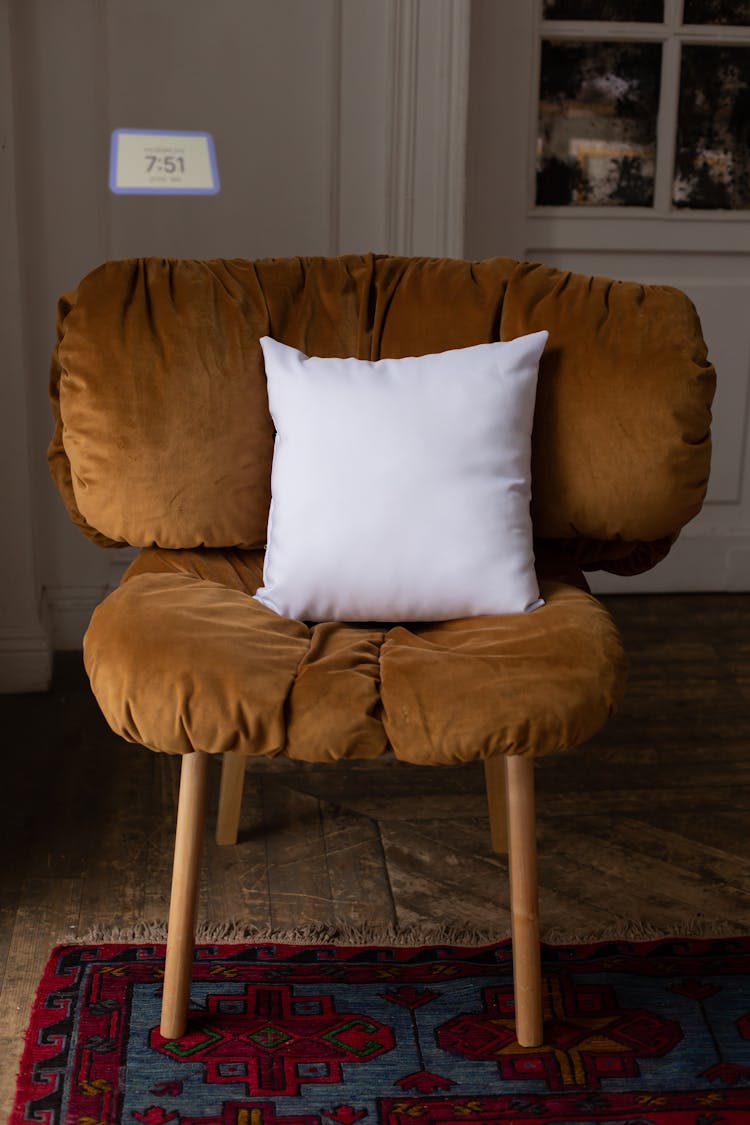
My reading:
**7:51**
